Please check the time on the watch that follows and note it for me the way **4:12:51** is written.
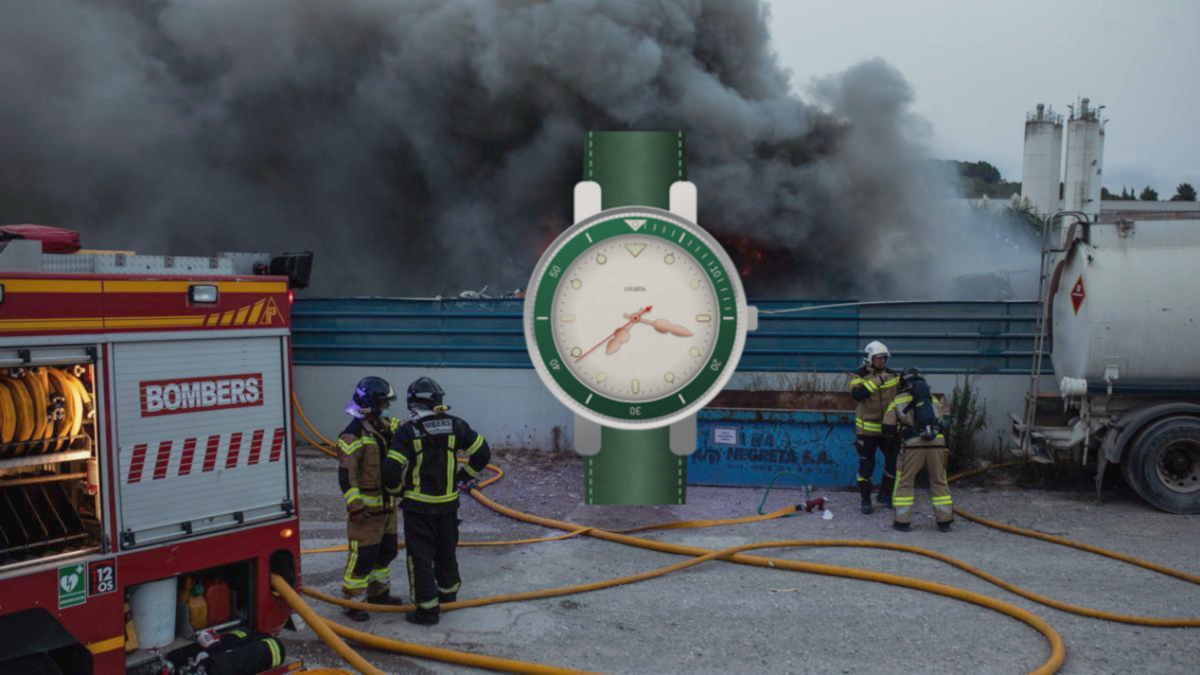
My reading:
**7:17:39**
